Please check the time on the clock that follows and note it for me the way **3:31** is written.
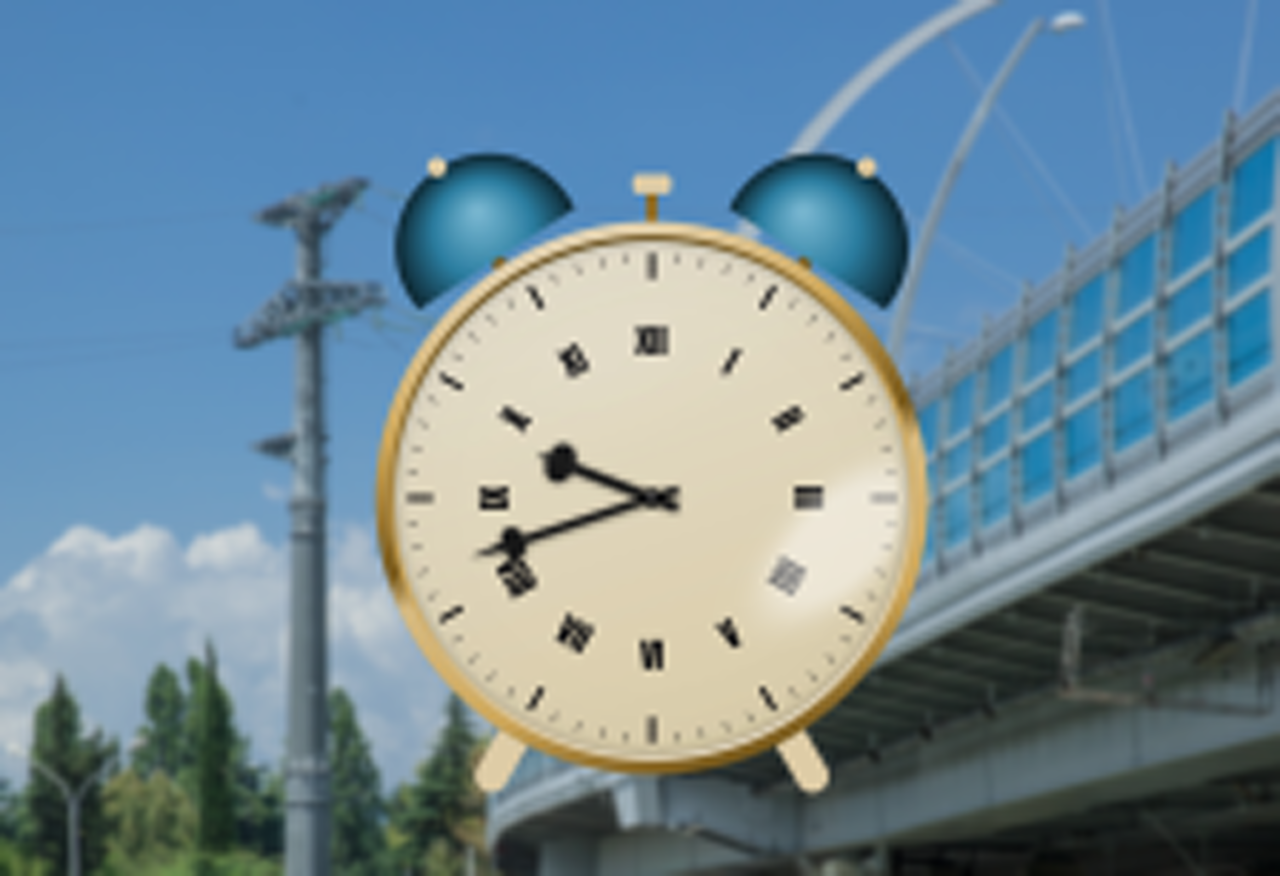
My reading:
**9:42**
